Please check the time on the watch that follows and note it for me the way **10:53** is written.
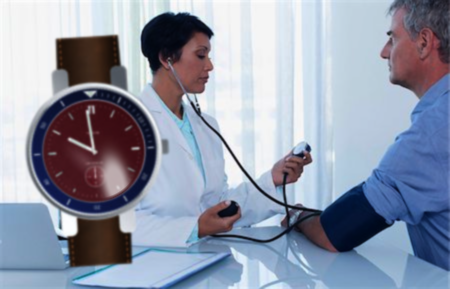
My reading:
**9:59**
